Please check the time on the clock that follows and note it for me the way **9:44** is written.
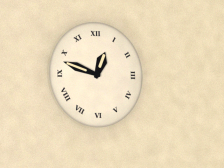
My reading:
**12:48**
